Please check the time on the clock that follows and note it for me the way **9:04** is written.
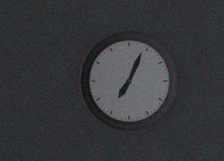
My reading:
**7:04**
